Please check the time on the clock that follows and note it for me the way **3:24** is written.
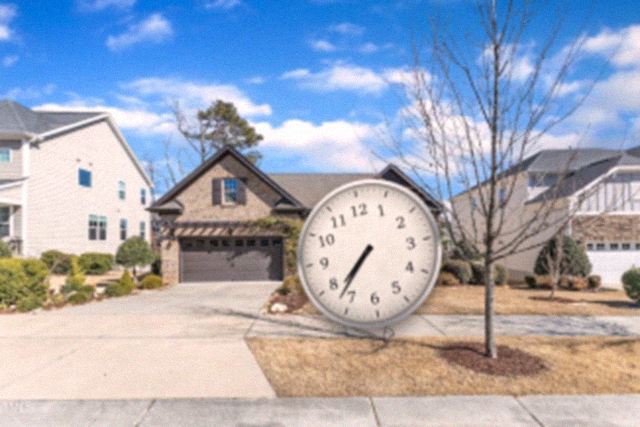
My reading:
**7:37**
